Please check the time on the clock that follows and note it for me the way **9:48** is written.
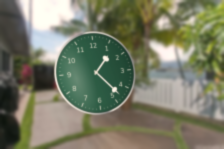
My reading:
**1:23**
